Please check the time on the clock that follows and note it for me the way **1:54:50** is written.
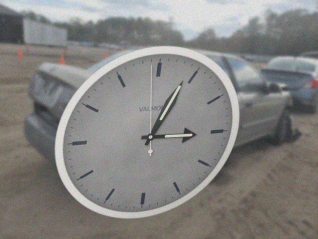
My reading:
**3:03:59**
